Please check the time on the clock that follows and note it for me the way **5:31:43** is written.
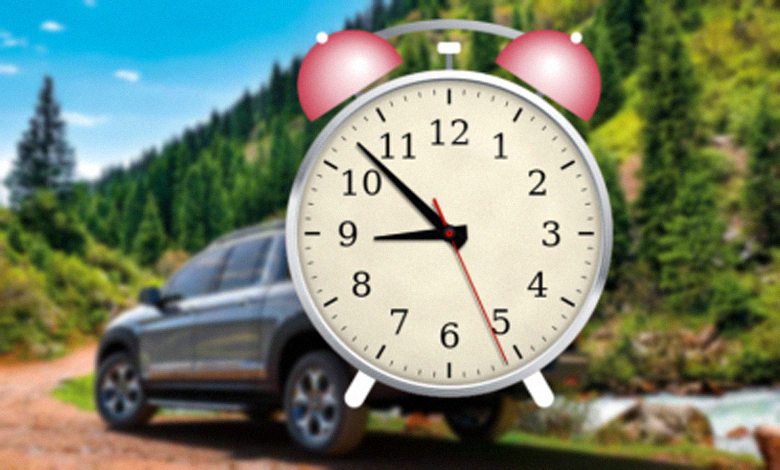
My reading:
**8:52:26**
